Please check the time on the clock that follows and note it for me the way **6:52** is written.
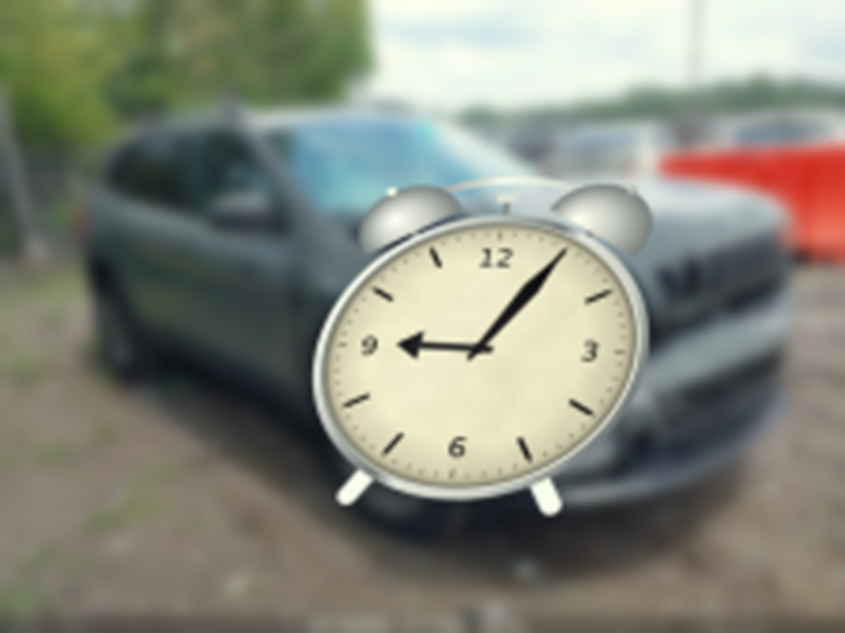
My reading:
**9:05**
